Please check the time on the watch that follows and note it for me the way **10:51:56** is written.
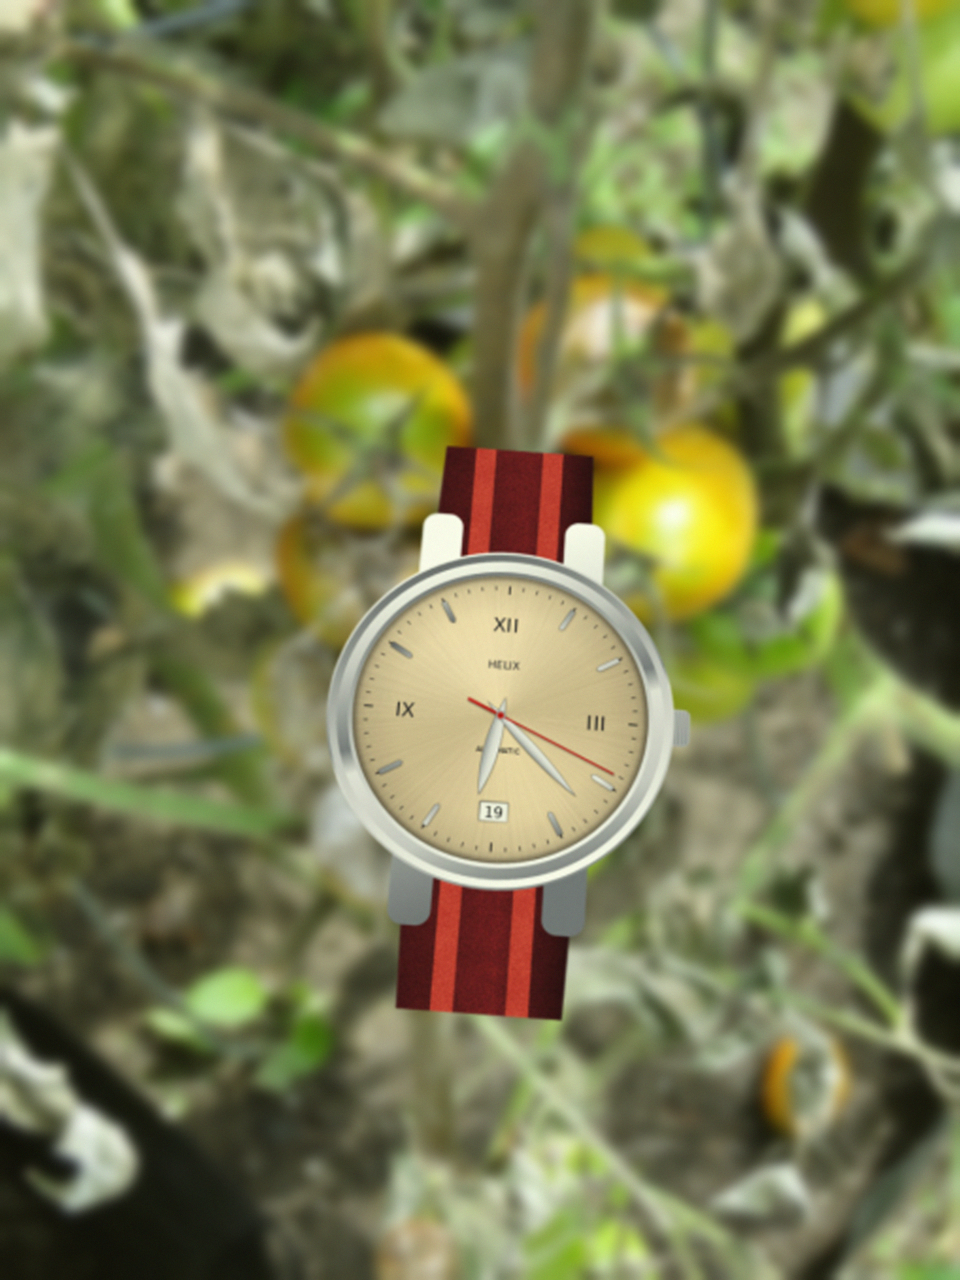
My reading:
**6:22:19**
